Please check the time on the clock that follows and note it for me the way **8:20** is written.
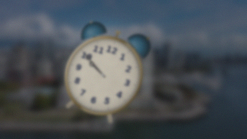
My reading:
**9:50**
